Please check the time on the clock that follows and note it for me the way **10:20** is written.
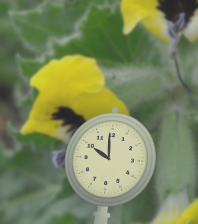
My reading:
**9:59**
